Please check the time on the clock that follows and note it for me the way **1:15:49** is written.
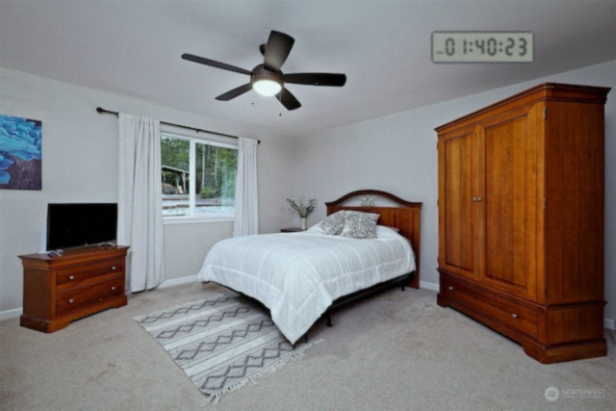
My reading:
**1:40:23**
